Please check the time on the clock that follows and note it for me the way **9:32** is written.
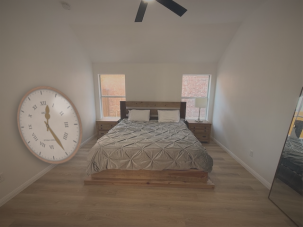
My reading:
**12:25**
